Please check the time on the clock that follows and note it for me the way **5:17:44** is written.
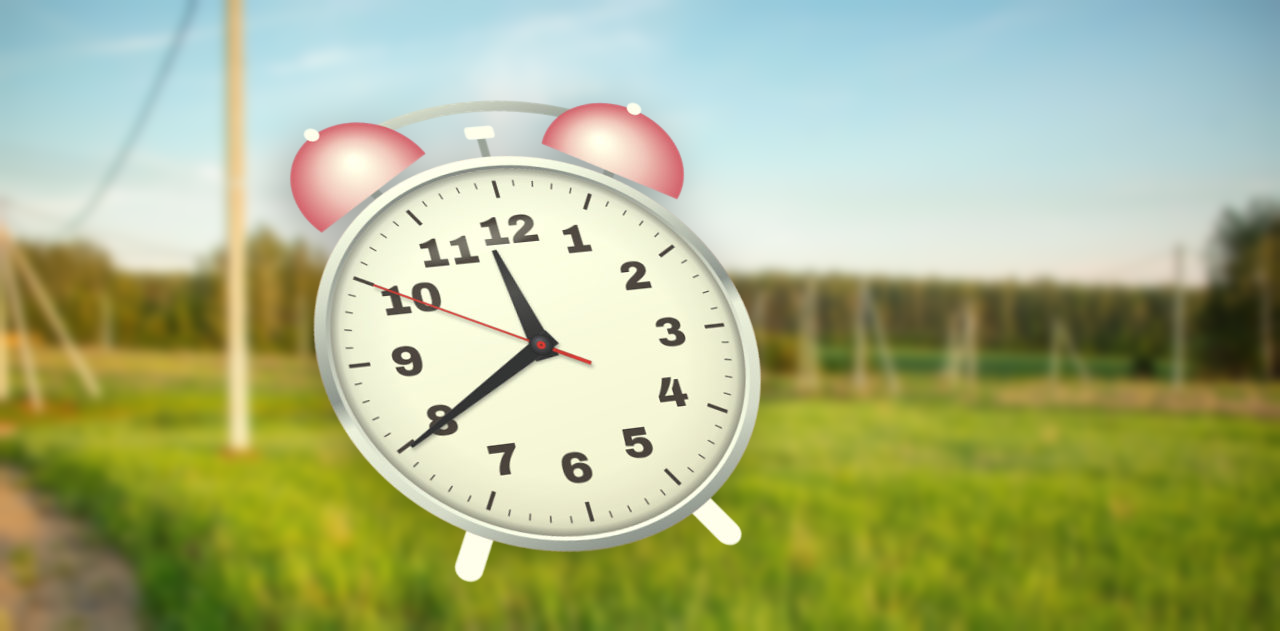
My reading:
**11:39:50**
